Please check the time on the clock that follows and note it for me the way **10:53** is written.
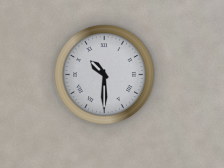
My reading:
**10:30**
